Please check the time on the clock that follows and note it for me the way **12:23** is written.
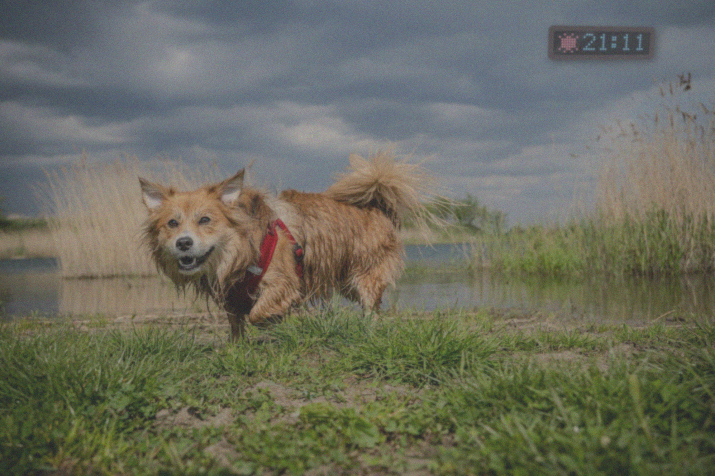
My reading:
**21:11**
